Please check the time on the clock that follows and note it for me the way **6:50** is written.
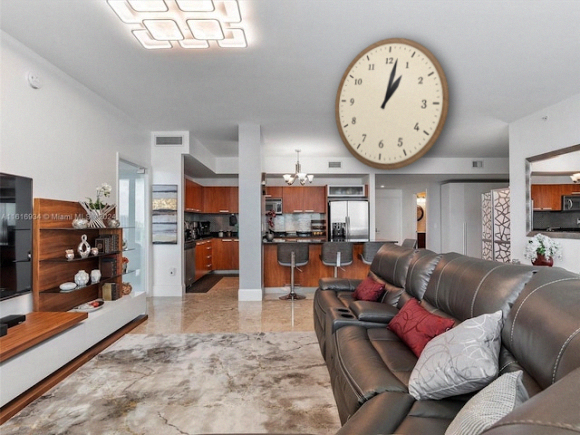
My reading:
**1:02**
